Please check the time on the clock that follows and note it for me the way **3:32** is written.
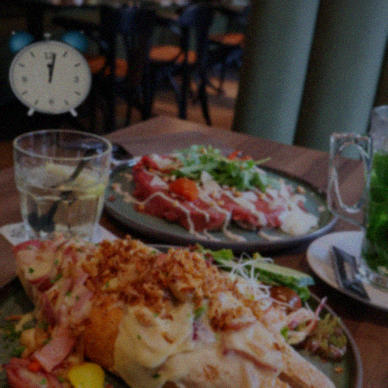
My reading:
**12:02**
